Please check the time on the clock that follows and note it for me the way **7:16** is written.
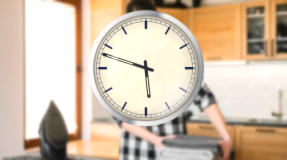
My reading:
**5:48**
